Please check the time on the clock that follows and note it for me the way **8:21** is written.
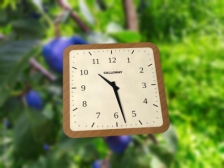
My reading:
**10:28**
